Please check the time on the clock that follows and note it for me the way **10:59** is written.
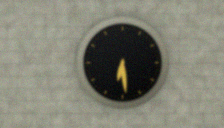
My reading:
**6:29**
